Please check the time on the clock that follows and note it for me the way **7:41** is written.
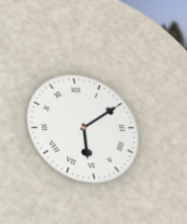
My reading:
**6:10**
